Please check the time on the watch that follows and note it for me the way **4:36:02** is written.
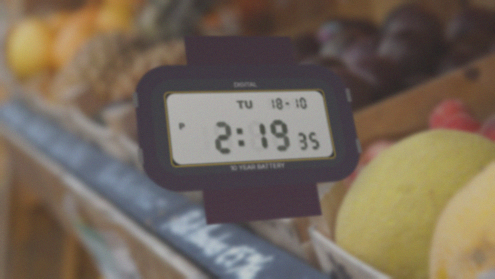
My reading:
**2:19:35**
